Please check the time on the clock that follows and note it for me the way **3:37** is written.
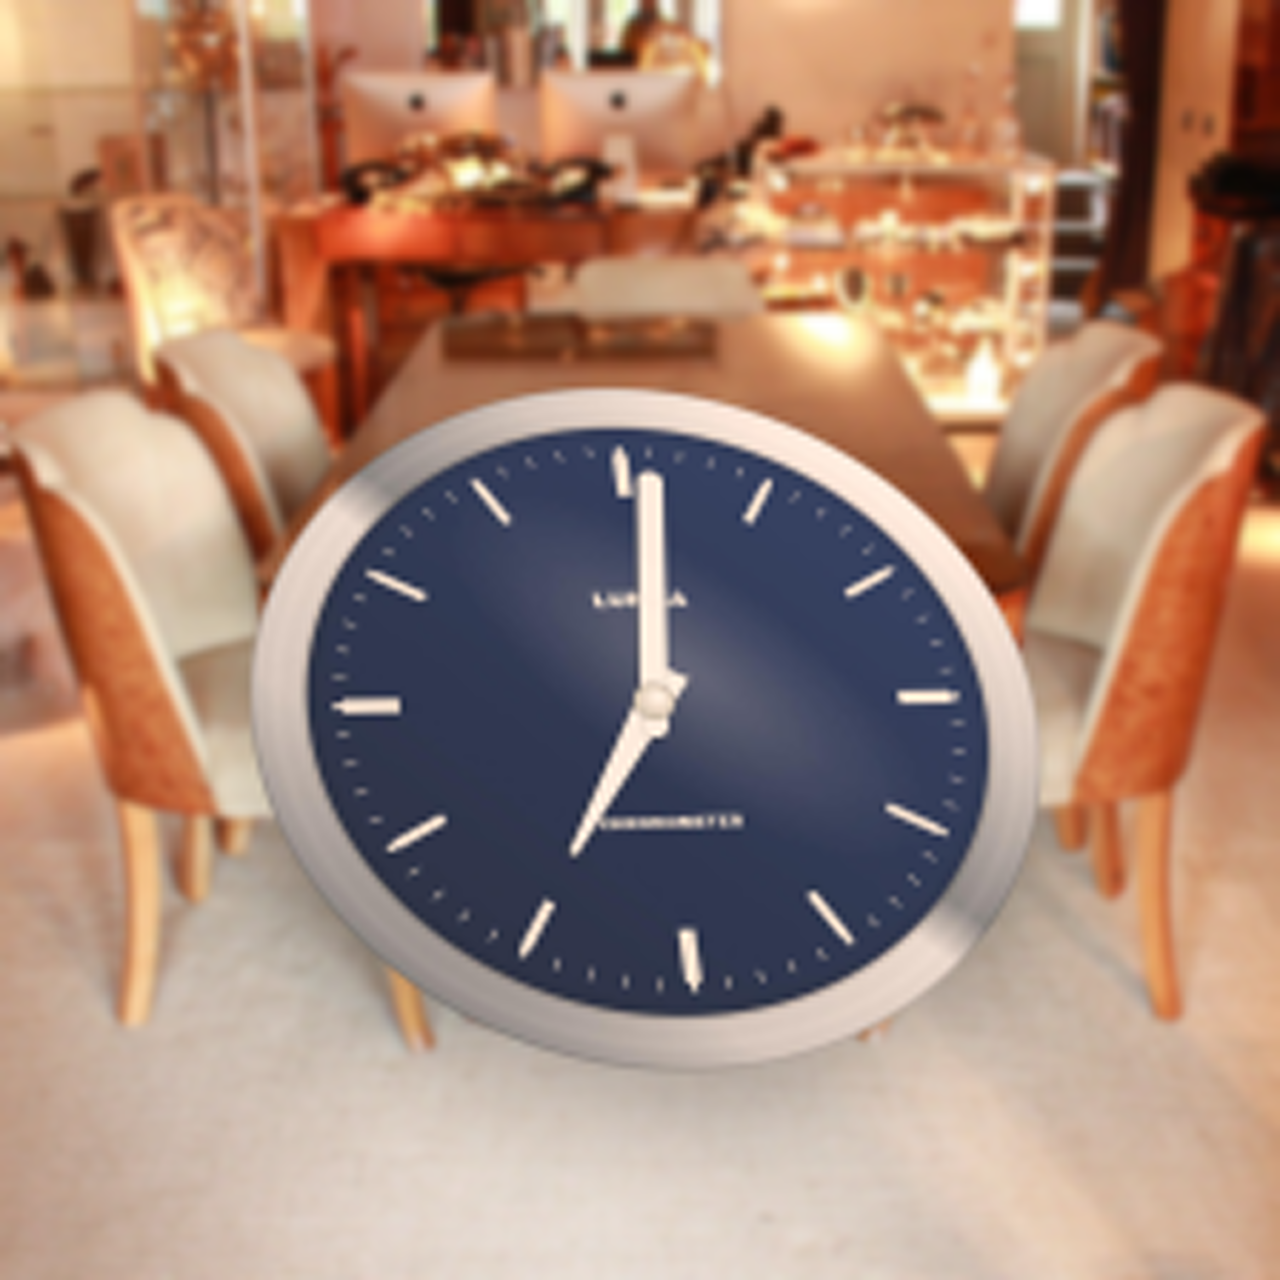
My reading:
**7:01**
